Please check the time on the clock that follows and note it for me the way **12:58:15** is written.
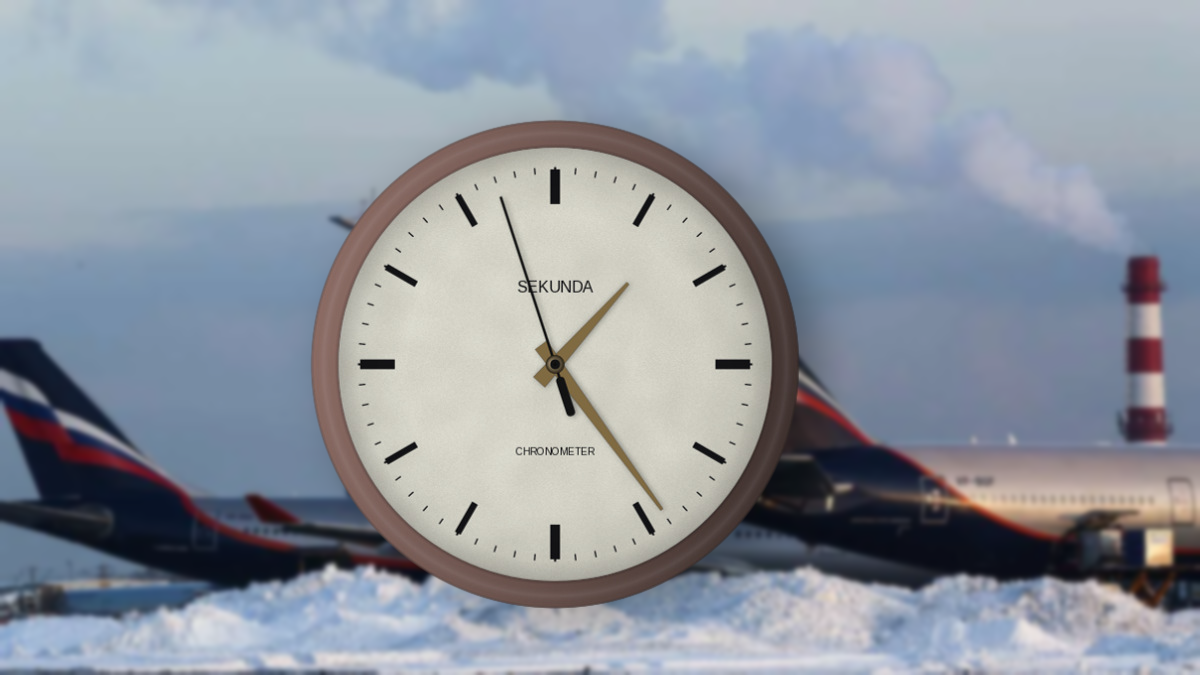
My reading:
**1:23:57**
